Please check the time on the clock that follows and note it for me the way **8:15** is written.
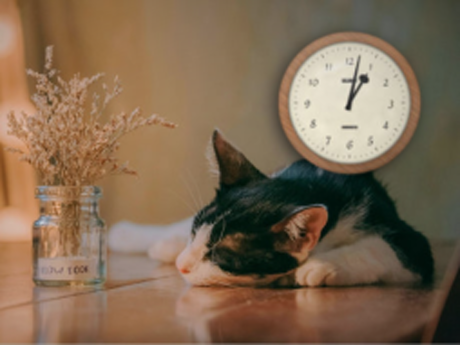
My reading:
**1:02**
